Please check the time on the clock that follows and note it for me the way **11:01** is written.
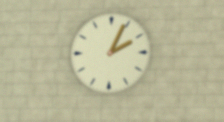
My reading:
**2:04**
